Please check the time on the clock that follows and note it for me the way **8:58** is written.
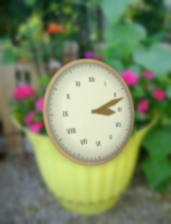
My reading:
**3:12**
